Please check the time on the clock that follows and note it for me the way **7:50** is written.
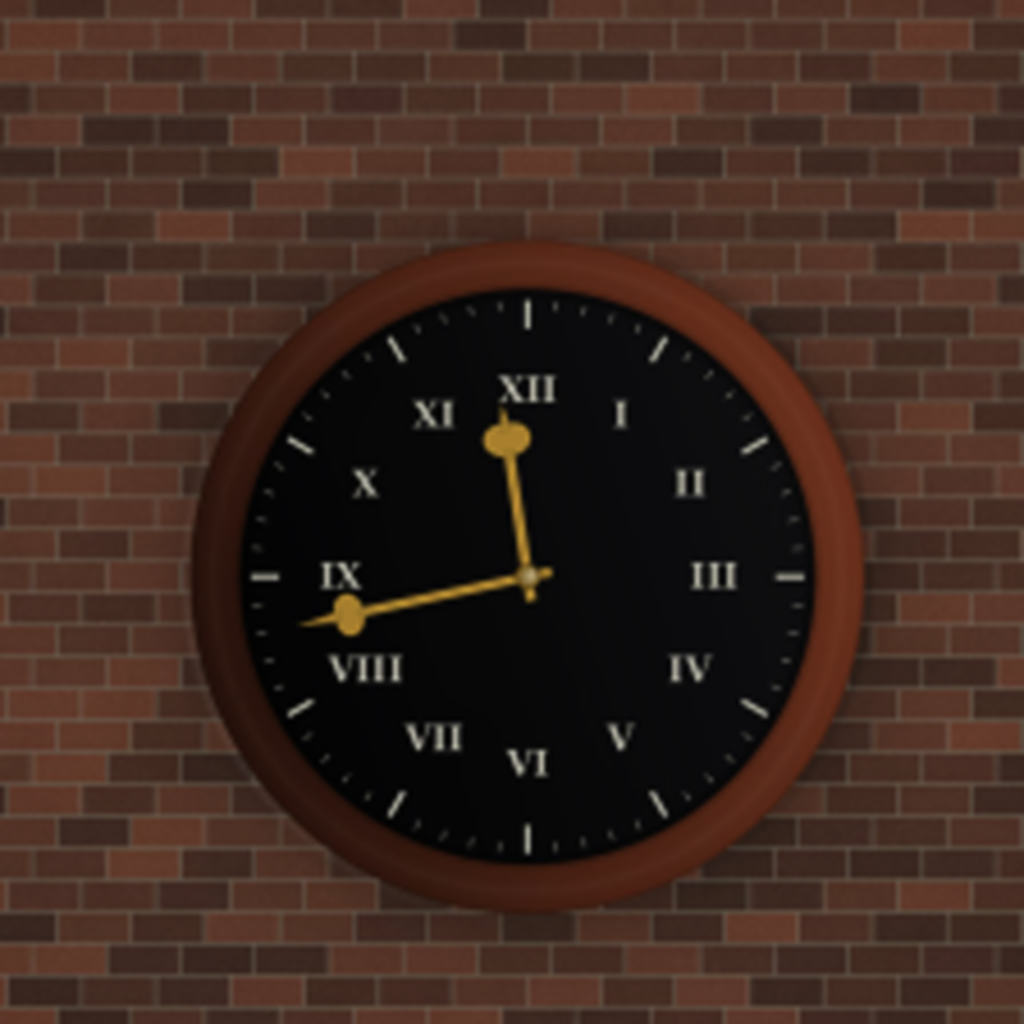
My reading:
**11:43**
